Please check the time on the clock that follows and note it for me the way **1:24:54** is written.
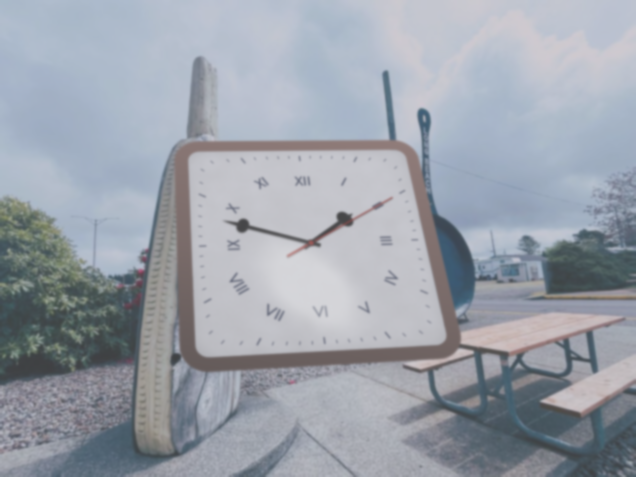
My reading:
**1:48:10**
